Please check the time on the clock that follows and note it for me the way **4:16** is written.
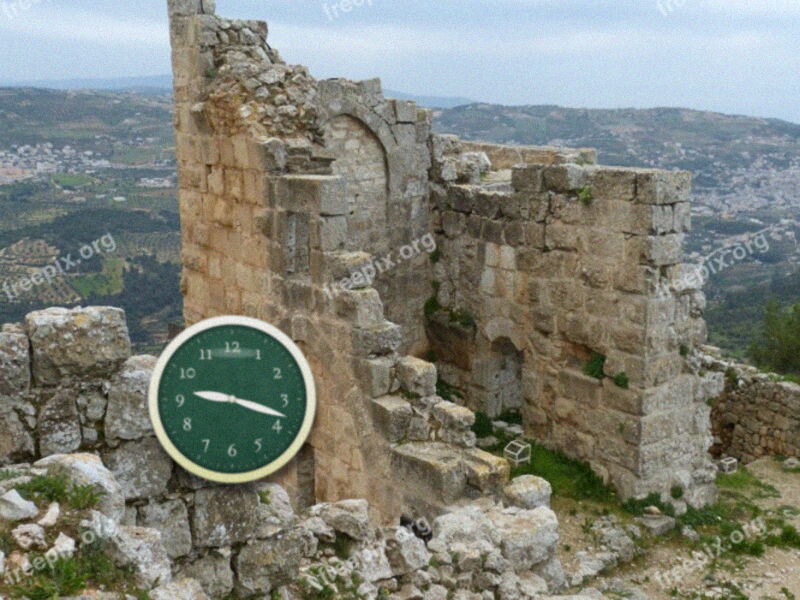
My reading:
**9:18**
